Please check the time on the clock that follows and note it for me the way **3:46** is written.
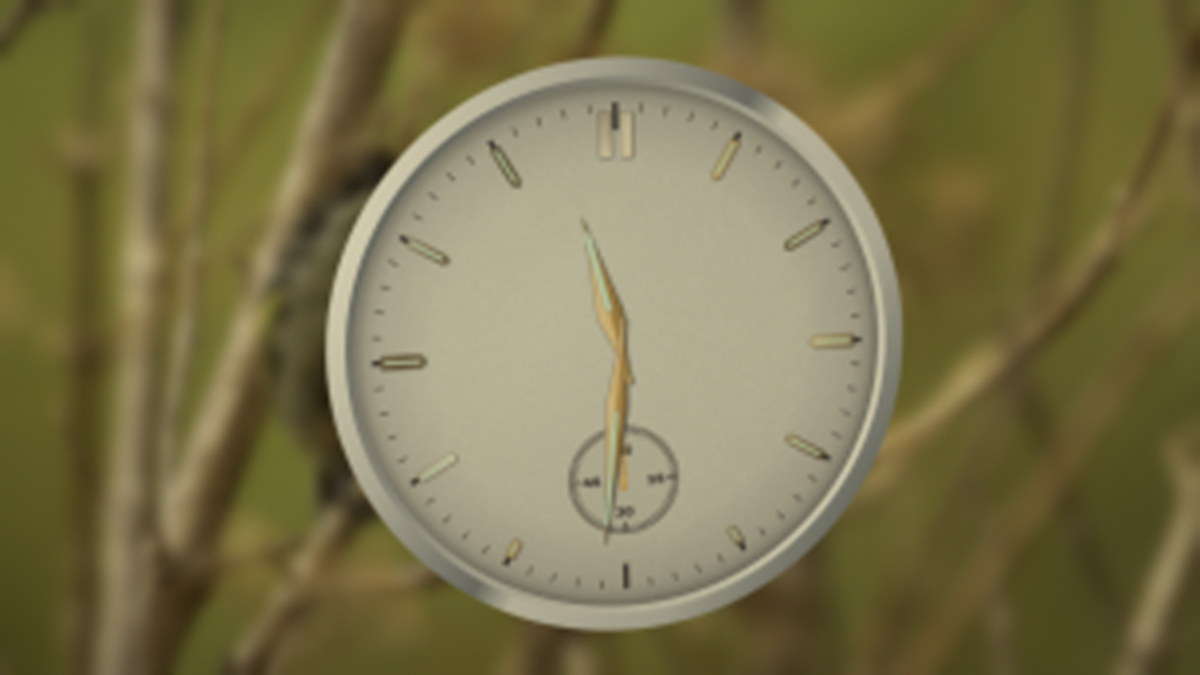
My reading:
**11:31**
